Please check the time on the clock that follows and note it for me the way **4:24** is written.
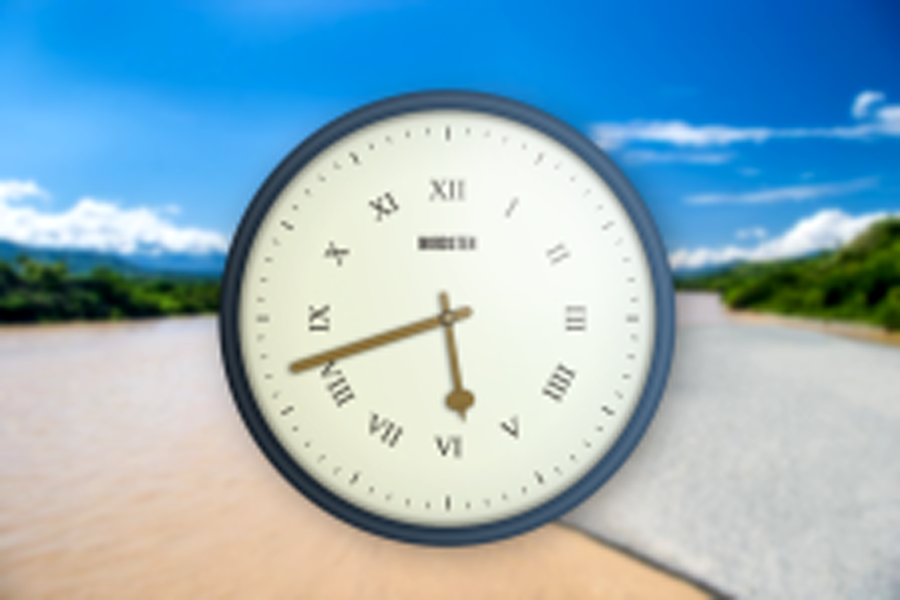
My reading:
**5:42**
